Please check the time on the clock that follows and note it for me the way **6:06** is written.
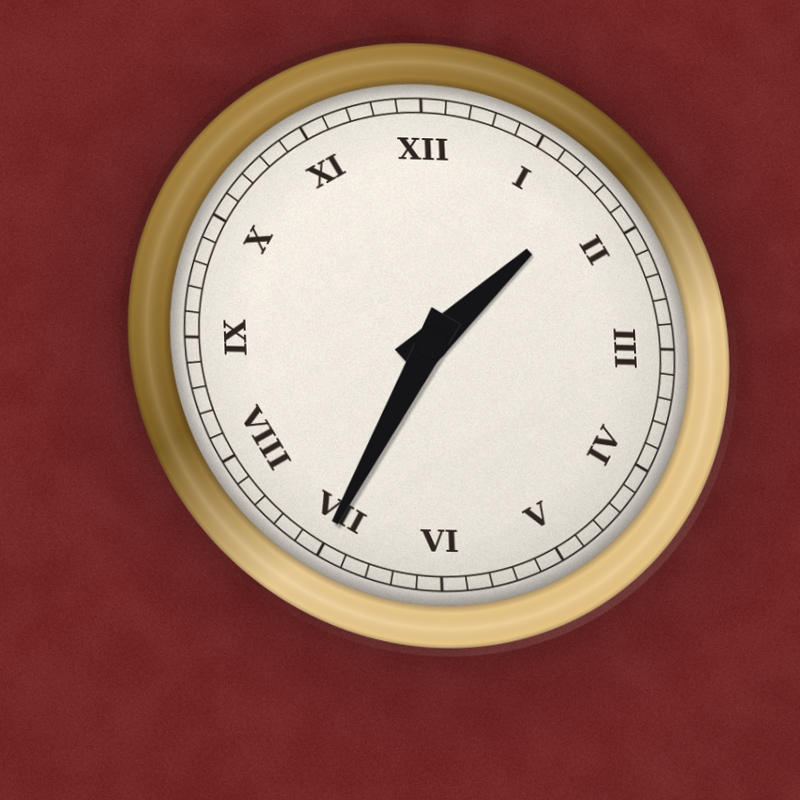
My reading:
**1:35**
